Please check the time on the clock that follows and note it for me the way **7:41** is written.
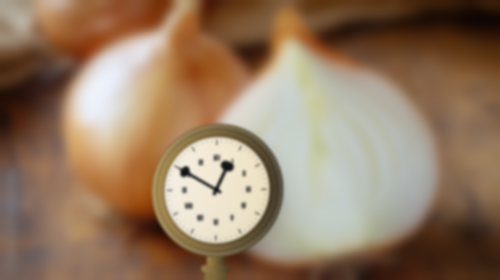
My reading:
**12:50**
